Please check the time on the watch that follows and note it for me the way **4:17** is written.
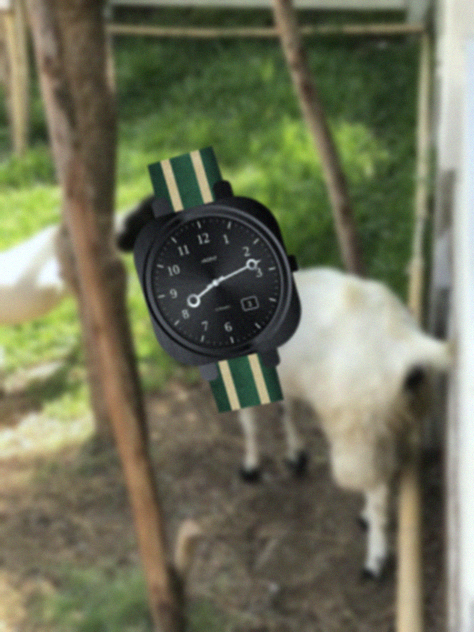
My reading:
**8:13**
